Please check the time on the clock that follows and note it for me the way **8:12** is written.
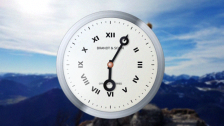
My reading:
**6:05**
